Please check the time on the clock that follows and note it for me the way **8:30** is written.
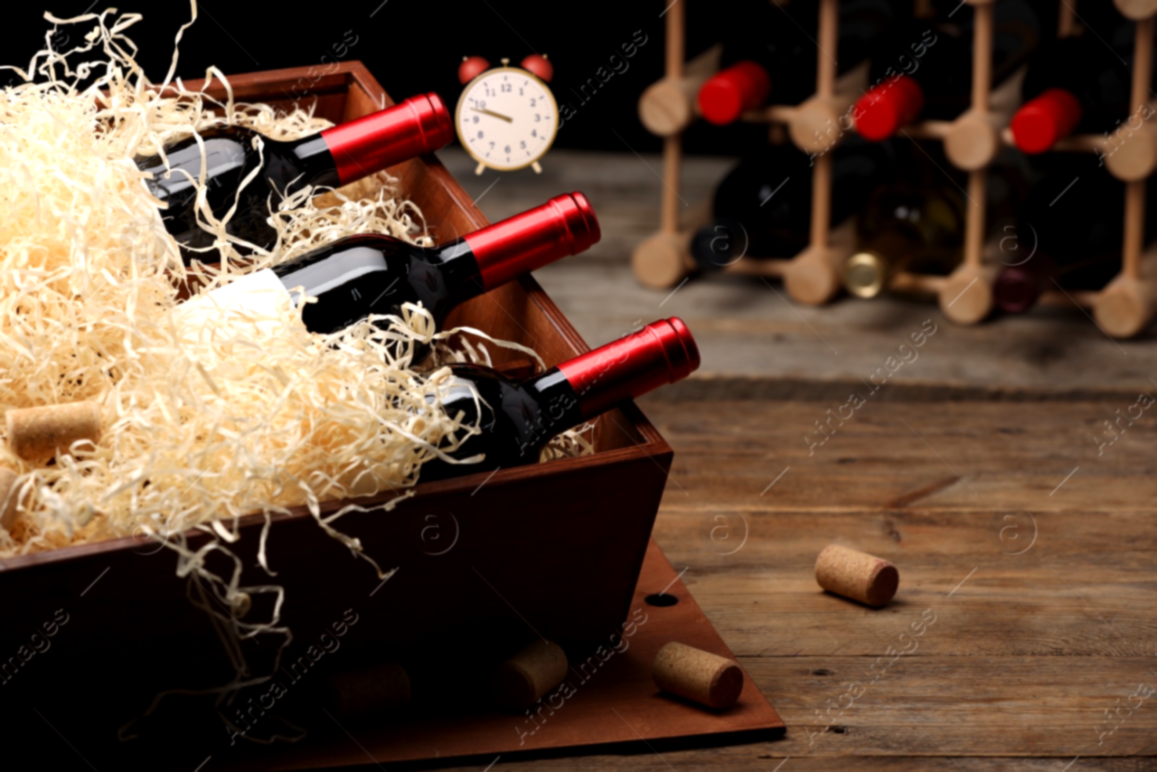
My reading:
**9:48**
